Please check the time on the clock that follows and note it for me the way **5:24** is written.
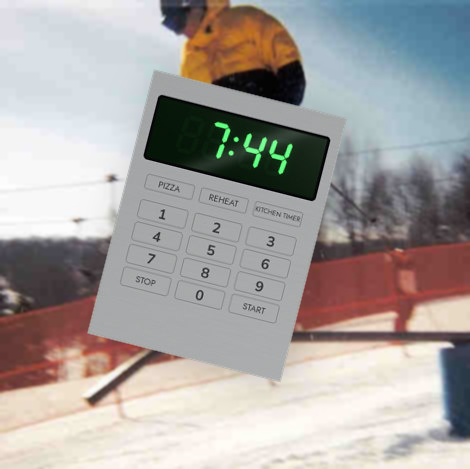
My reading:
**7:44**
